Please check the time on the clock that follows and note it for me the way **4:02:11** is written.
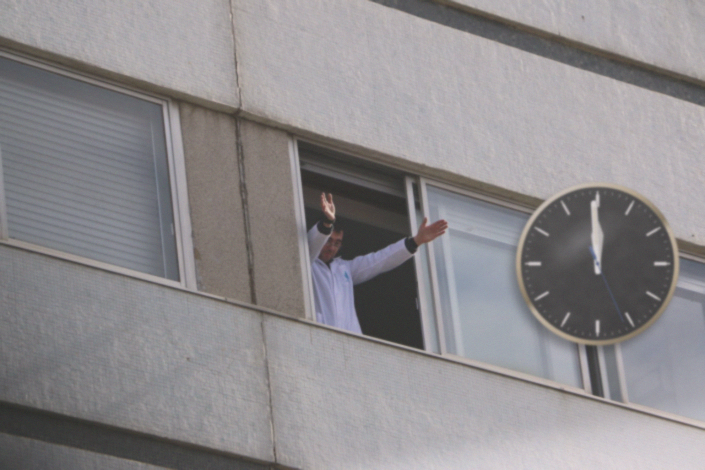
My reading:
**11:59:26**
